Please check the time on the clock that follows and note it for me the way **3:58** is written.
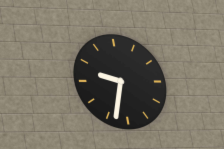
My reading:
**9:33**
